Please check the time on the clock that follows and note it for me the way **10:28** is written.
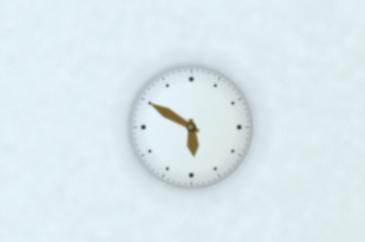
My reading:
**5:50**
